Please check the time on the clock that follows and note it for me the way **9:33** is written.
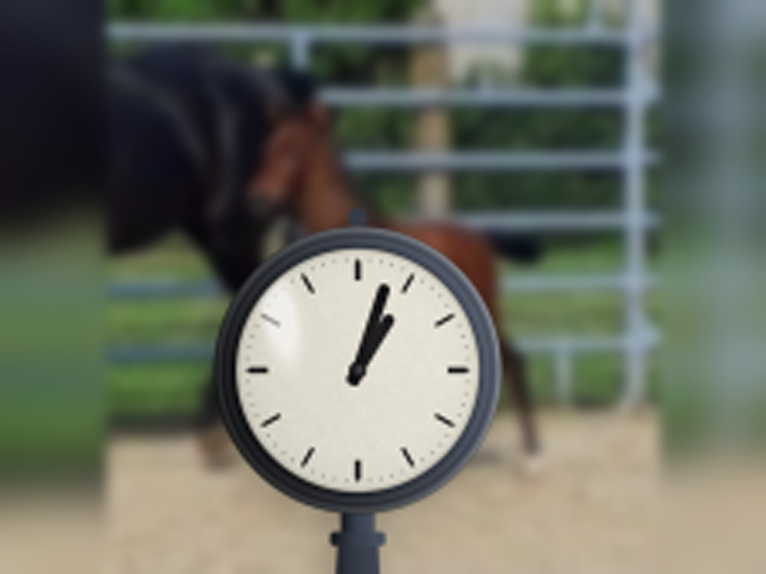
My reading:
**1:03**
